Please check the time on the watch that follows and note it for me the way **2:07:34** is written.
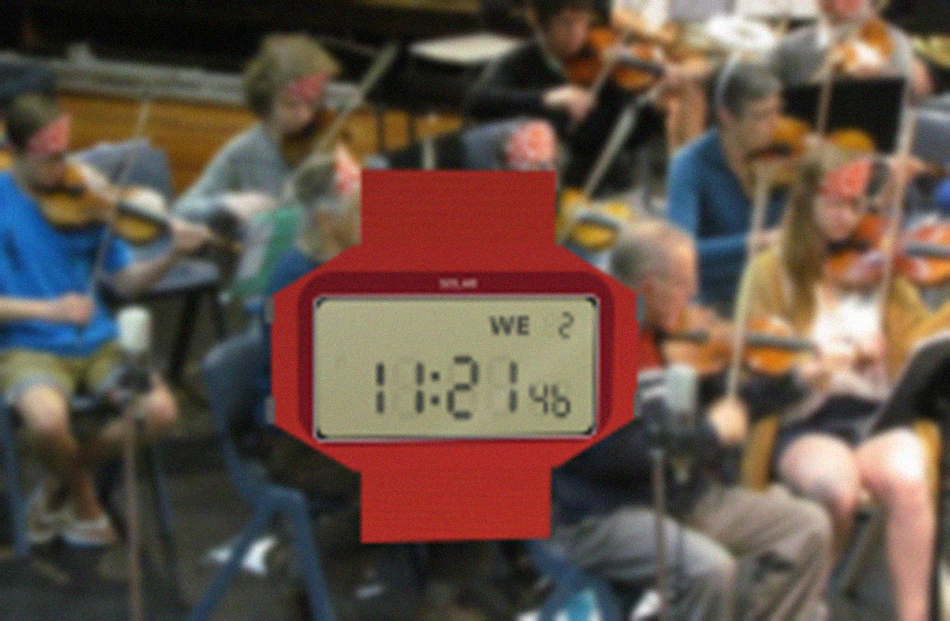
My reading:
**11:21:46**
